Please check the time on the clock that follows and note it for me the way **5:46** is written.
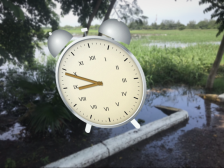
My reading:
**8:49**
